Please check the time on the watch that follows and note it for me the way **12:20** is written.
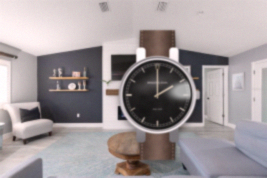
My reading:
**2:00**
